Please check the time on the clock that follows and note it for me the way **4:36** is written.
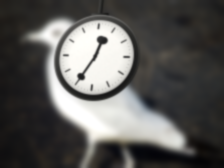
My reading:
**12:35**
